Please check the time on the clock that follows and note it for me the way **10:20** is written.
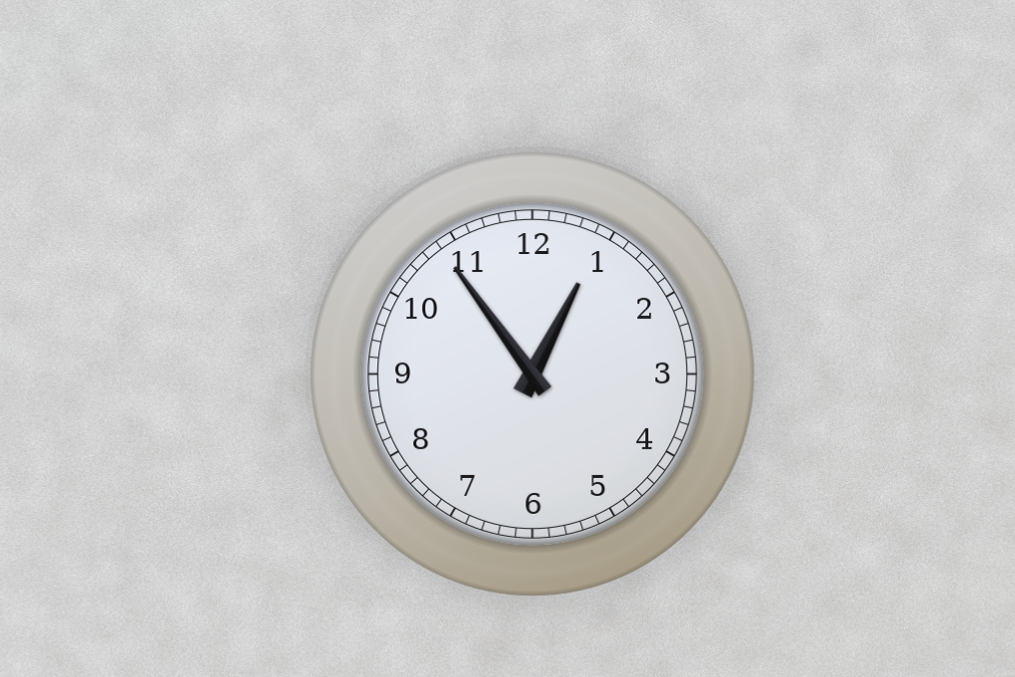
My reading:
**12:54**
